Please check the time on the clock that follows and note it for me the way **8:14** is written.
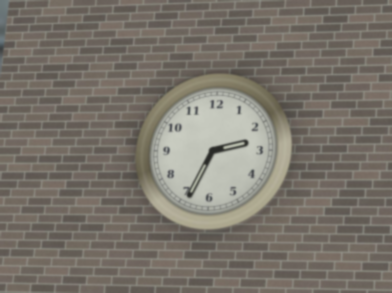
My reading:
**2:34**
